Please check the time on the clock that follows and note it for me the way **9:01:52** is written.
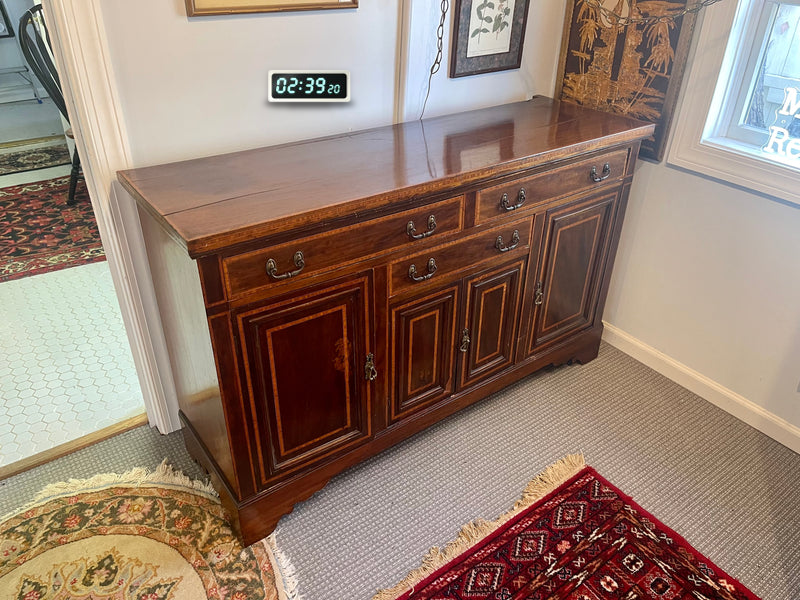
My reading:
**2:39:20**
